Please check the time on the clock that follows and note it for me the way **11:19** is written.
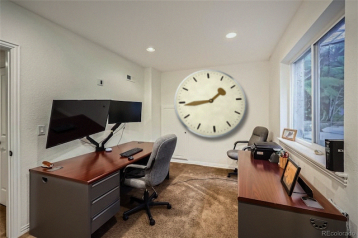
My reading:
**1:44**
